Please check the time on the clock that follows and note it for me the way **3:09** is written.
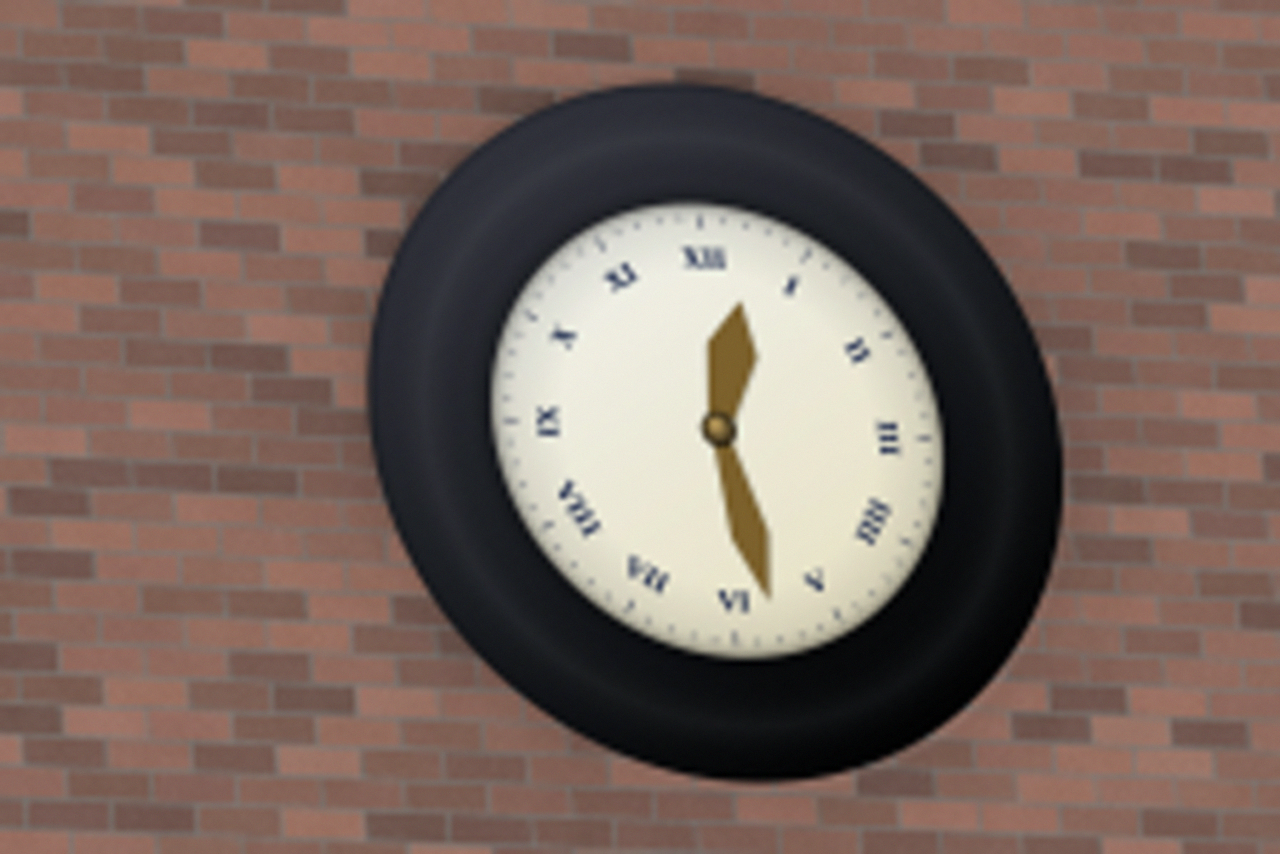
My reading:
**12:28**
